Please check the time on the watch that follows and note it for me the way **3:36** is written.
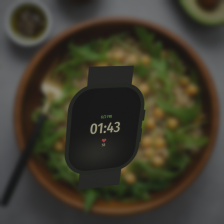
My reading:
**1:43**
